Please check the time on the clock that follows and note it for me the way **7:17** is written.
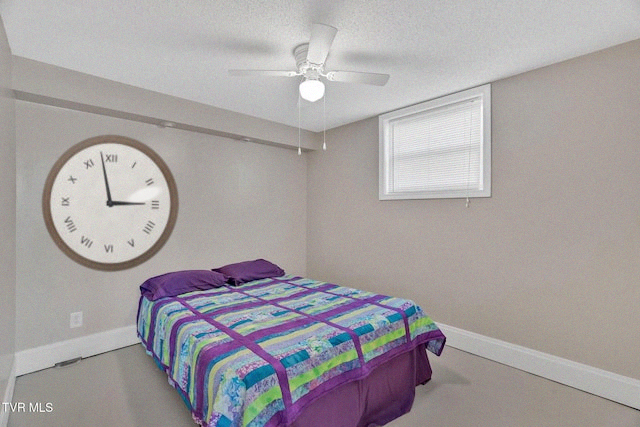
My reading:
**2:58**
